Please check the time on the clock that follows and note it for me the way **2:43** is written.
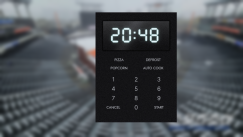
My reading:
**20:48**
